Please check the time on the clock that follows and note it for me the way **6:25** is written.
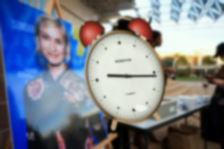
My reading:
**9:16**
